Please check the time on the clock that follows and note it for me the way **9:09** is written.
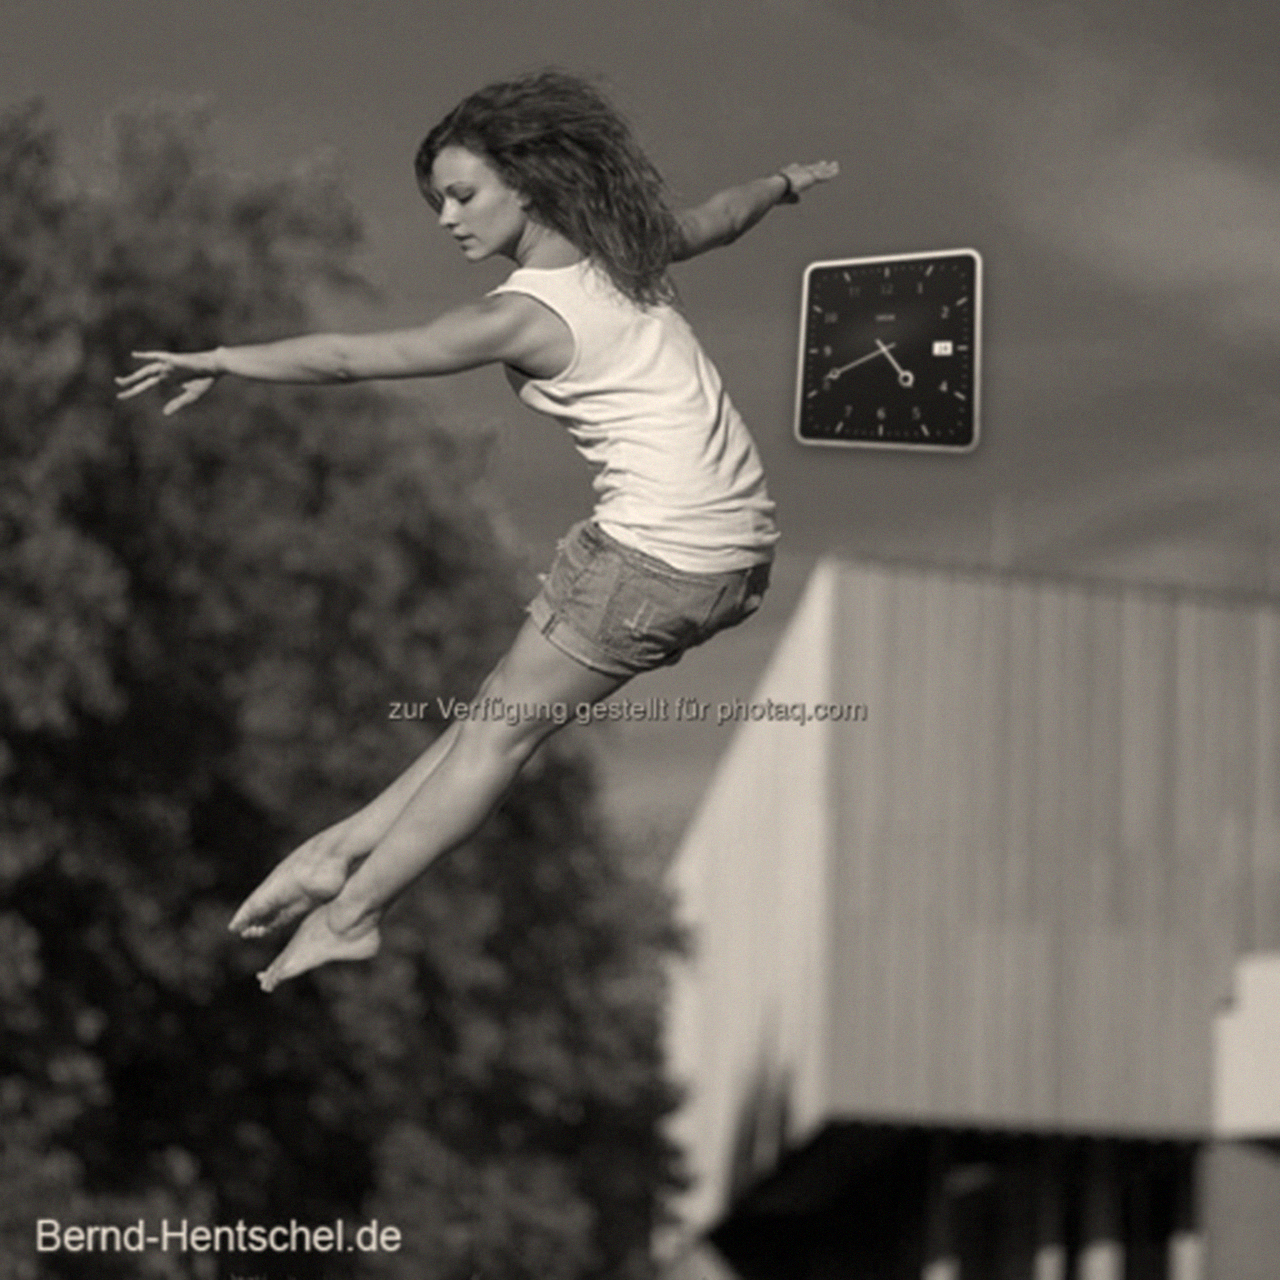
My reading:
**4:41**
